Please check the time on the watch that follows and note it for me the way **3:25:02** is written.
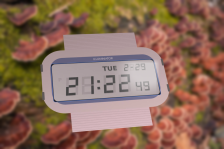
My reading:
**21:22:49**
